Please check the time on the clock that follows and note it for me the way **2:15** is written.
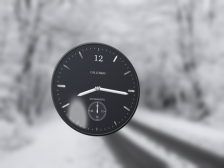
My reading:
**8:16**
